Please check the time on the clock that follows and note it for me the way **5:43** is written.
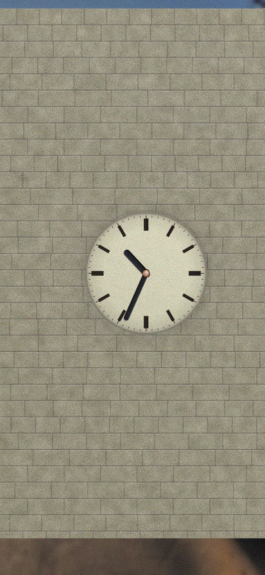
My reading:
**10:34**
